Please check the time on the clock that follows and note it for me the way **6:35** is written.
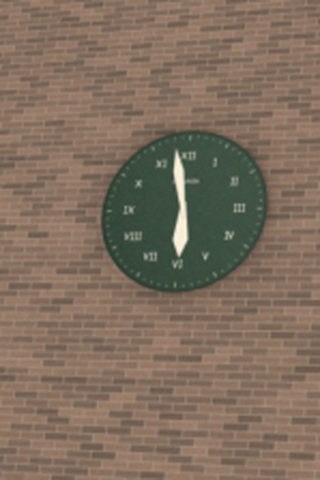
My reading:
**5:58**
